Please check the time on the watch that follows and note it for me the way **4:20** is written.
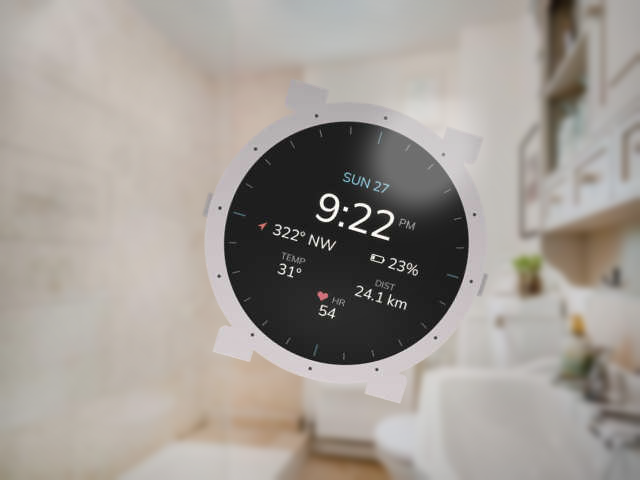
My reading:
**9:22**
